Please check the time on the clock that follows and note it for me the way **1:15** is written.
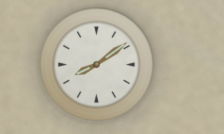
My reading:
**8:09**
